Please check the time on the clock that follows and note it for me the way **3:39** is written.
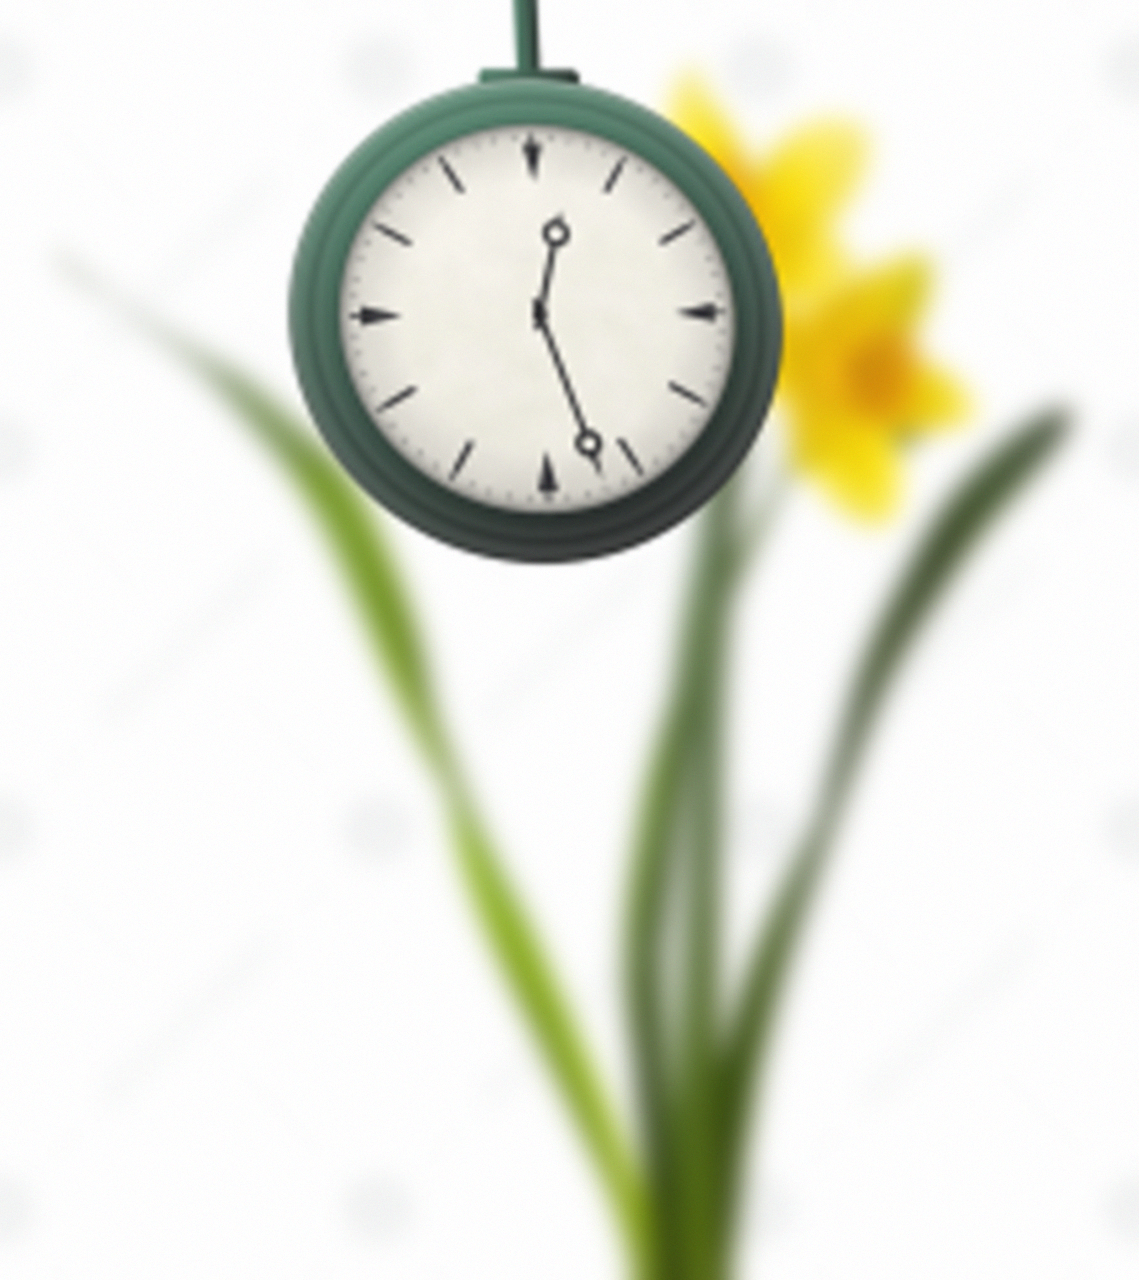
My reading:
**12:27**
